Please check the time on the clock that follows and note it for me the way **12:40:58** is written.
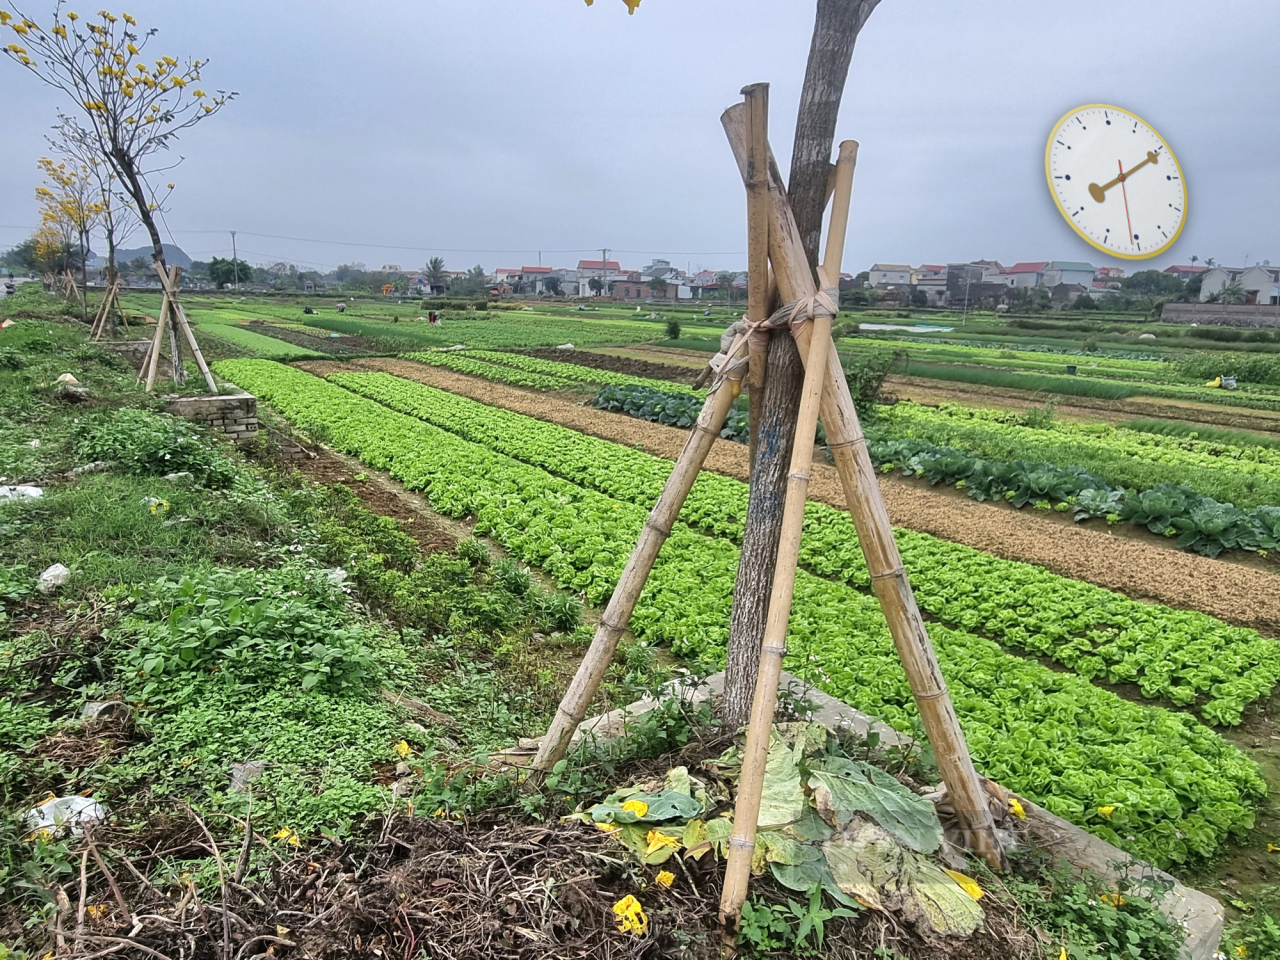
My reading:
**8:10:31**
